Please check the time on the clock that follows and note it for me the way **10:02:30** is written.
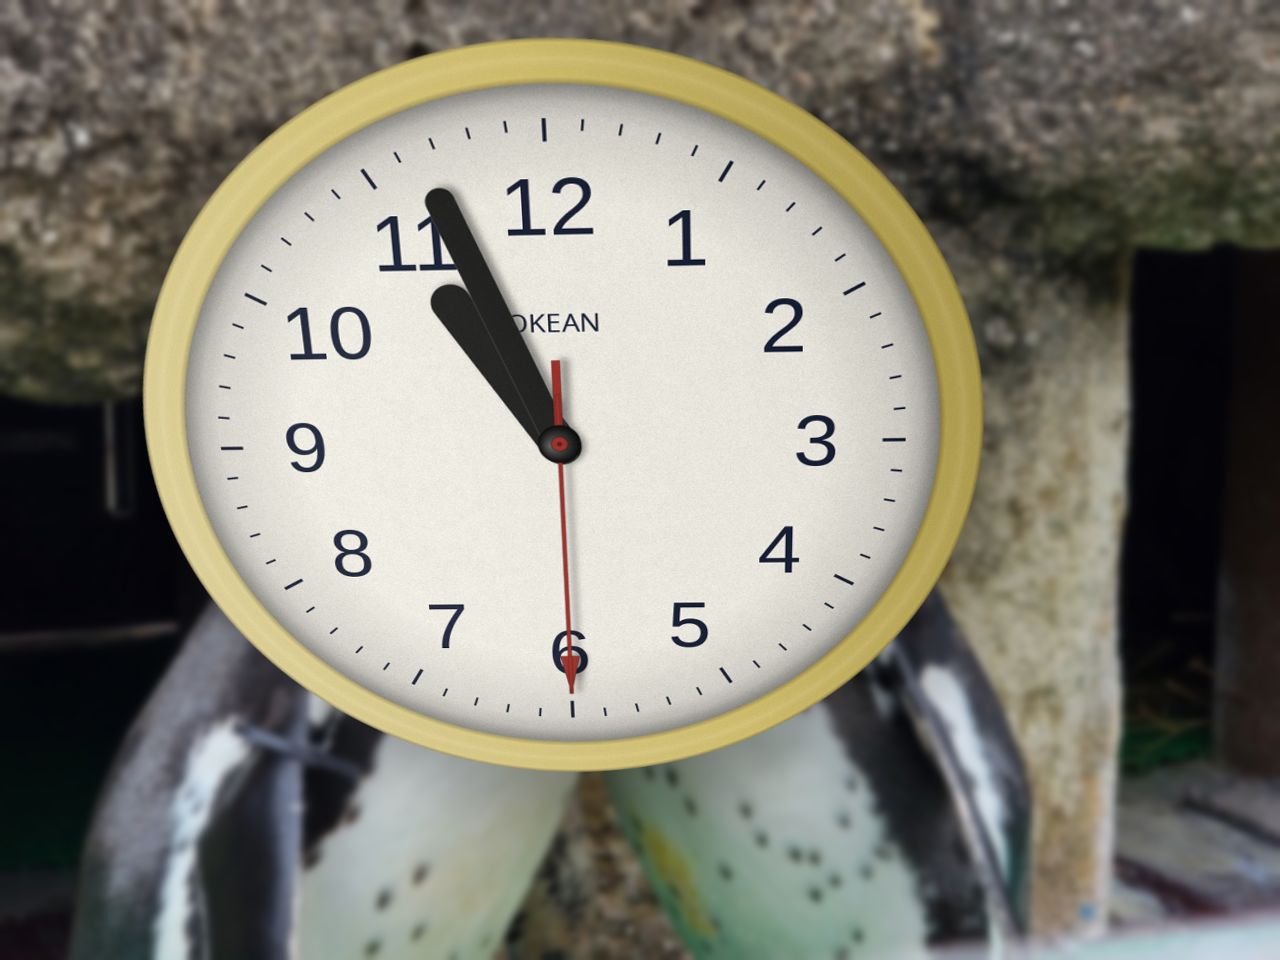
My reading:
**10:56:30**
